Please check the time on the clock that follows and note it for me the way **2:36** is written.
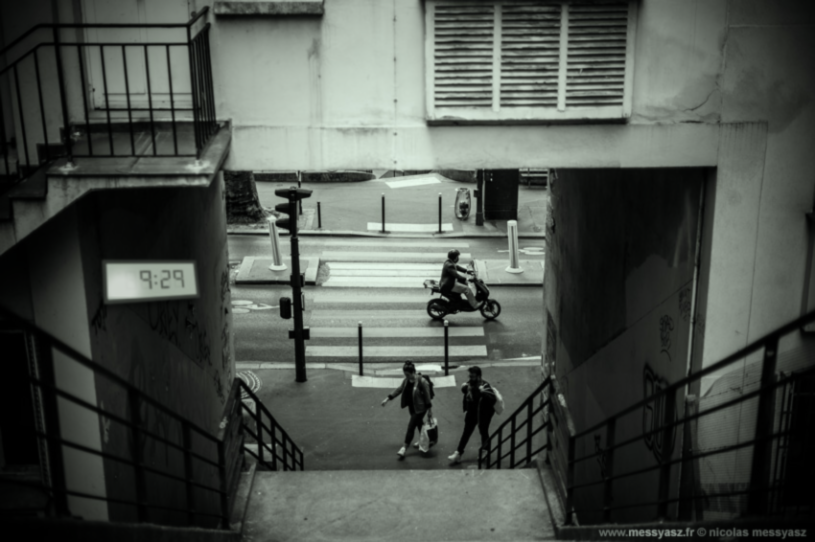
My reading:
**9:29**
